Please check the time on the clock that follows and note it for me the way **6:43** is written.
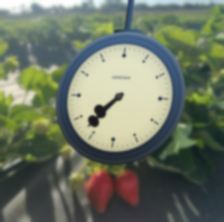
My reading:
**7:37**
